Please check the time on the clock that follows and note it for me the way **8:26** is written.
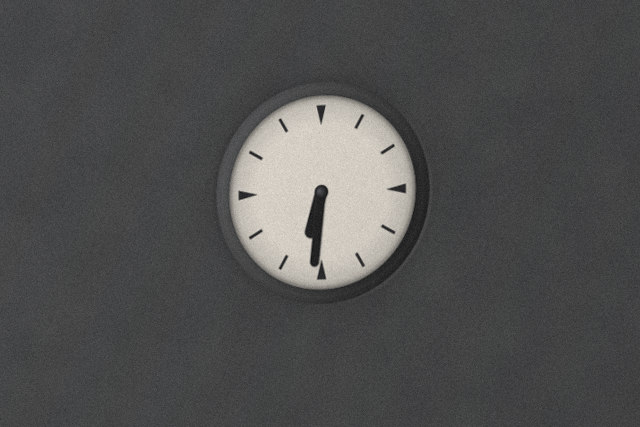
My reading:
**6:31**
